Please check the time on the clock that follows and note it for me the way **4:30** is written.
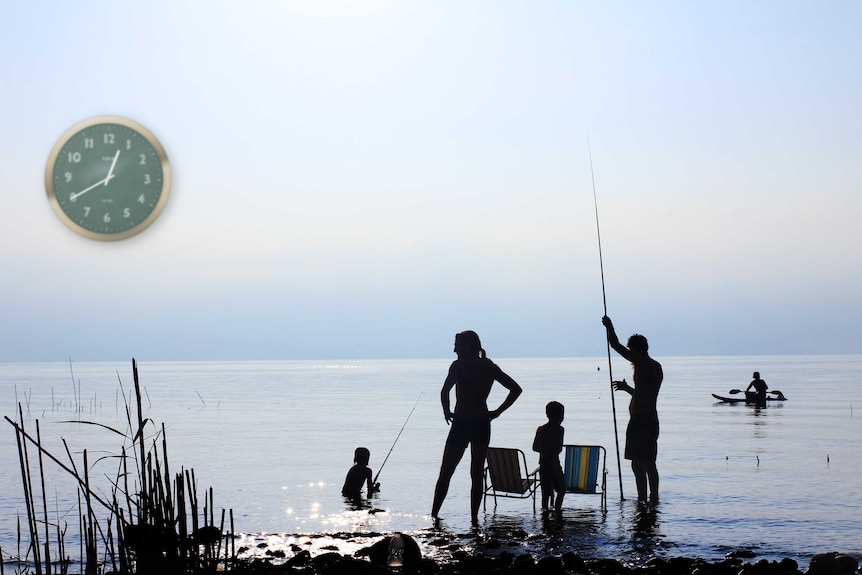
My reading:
**12:40**
